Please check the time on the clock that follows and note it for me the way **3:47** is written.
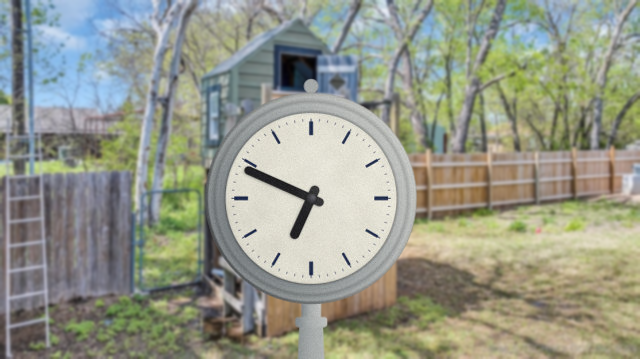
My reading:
**6:49**
